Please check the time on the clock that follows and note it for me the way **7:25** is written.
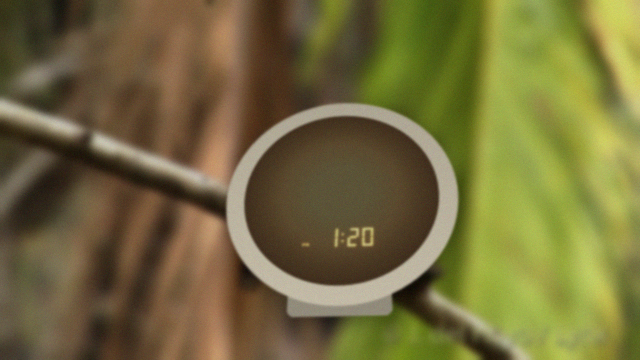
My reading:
**1:20**
